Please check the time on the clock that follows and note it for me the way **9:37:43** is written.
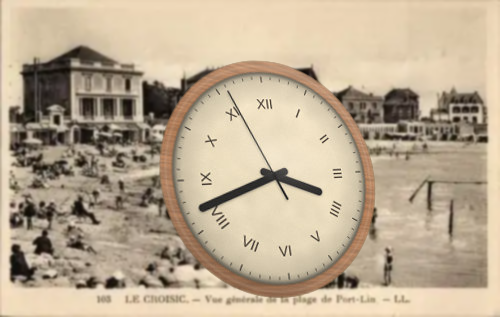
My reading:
**3:41:56**
